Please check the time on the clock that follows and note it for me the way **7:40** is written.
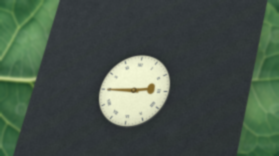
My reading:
**2:45**
